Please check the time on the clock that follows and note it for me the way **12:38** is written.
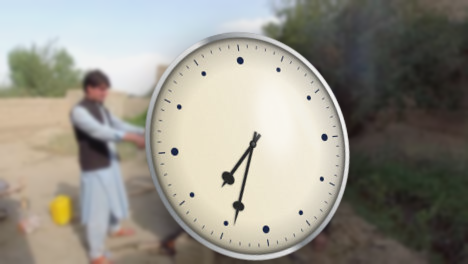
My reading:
**7:34**
